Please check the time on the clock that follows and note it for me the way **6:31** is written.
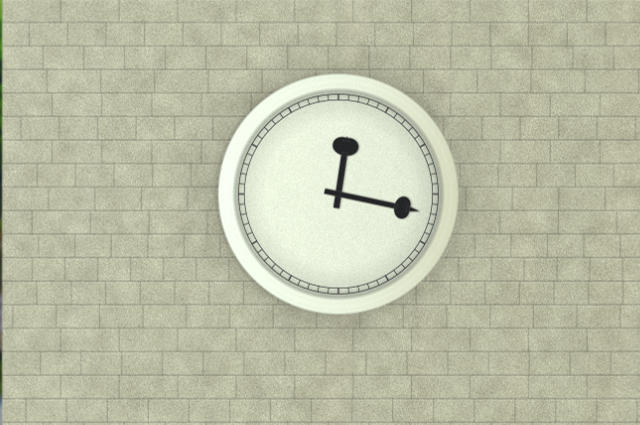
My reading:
**12:17**
